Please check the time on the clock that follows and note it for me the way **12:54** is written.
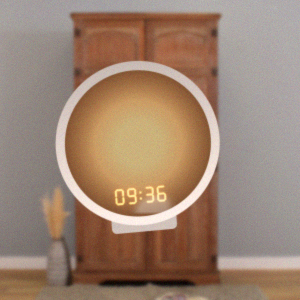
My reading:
**9:36**
